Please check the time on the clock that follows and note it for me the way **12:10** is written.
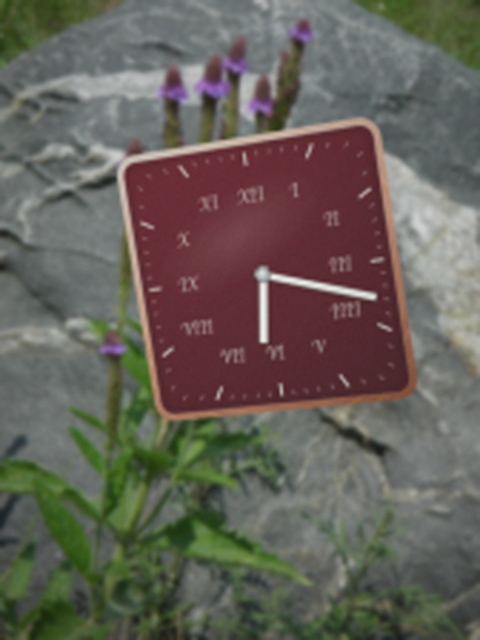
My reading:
**6:18**
